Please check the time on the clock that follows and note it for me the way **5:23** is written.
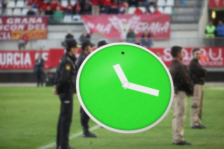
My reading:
**11:18**
